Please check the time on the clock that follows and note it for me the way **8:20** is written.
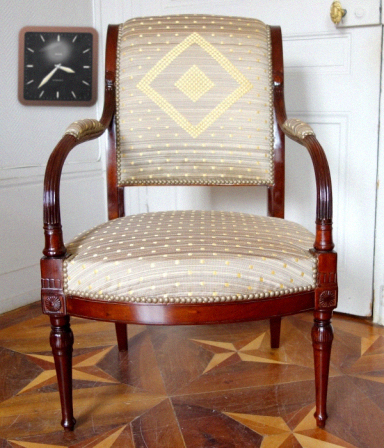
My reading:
**3:37**
